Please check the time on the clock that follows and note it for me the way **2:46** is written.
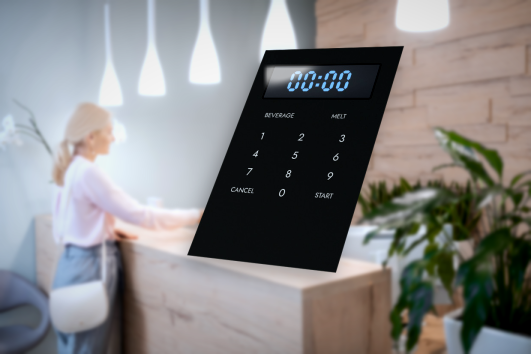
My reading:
**0:00**
